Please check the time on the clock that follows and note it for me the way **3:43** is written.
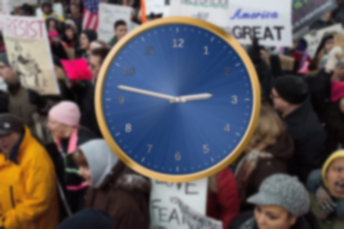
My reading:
**2:47**
